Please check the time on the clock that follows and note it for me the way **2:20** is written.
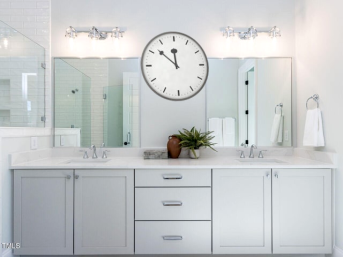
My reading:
**11:52**
